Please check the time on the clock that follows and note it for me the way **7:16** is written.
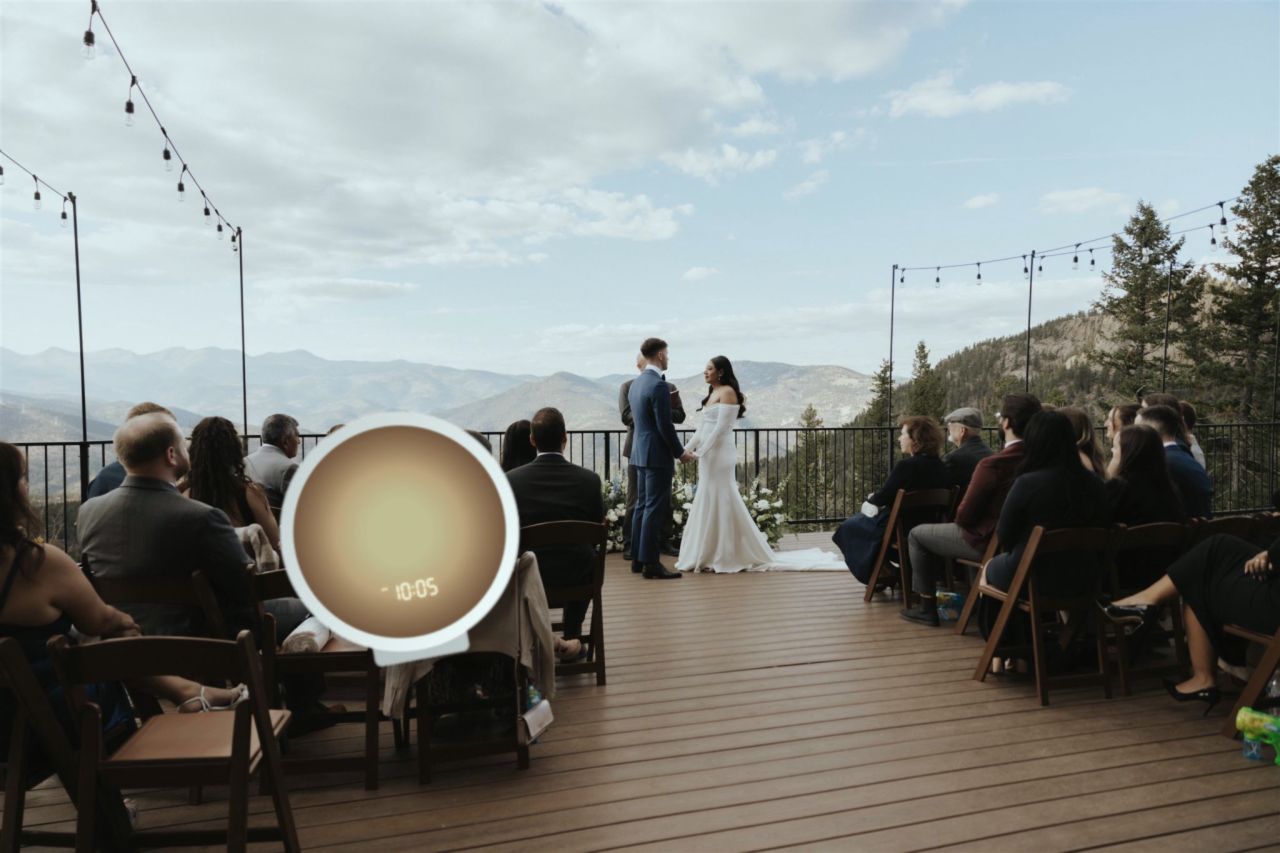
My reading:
**10:05**
